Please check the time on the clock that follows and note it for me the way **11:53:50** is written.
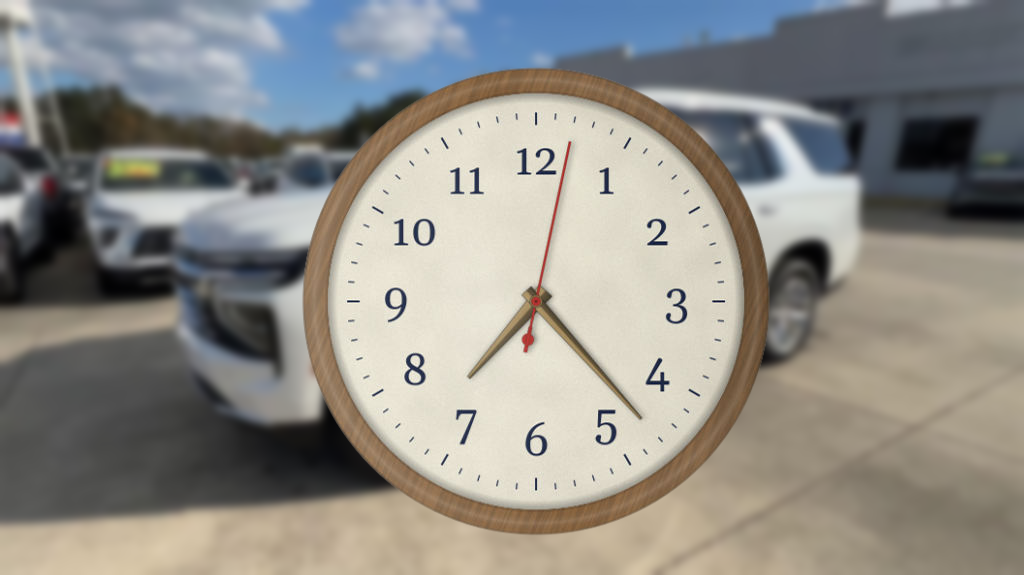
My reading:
**7:23:02**
